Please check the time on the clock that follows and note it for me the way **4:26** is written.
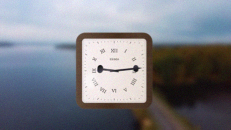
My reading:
**9:14**
